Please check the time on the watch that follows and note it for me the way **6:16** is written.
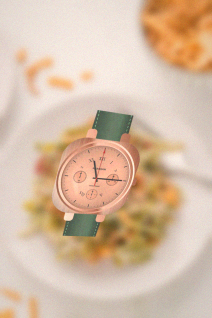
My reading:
**11:15**
